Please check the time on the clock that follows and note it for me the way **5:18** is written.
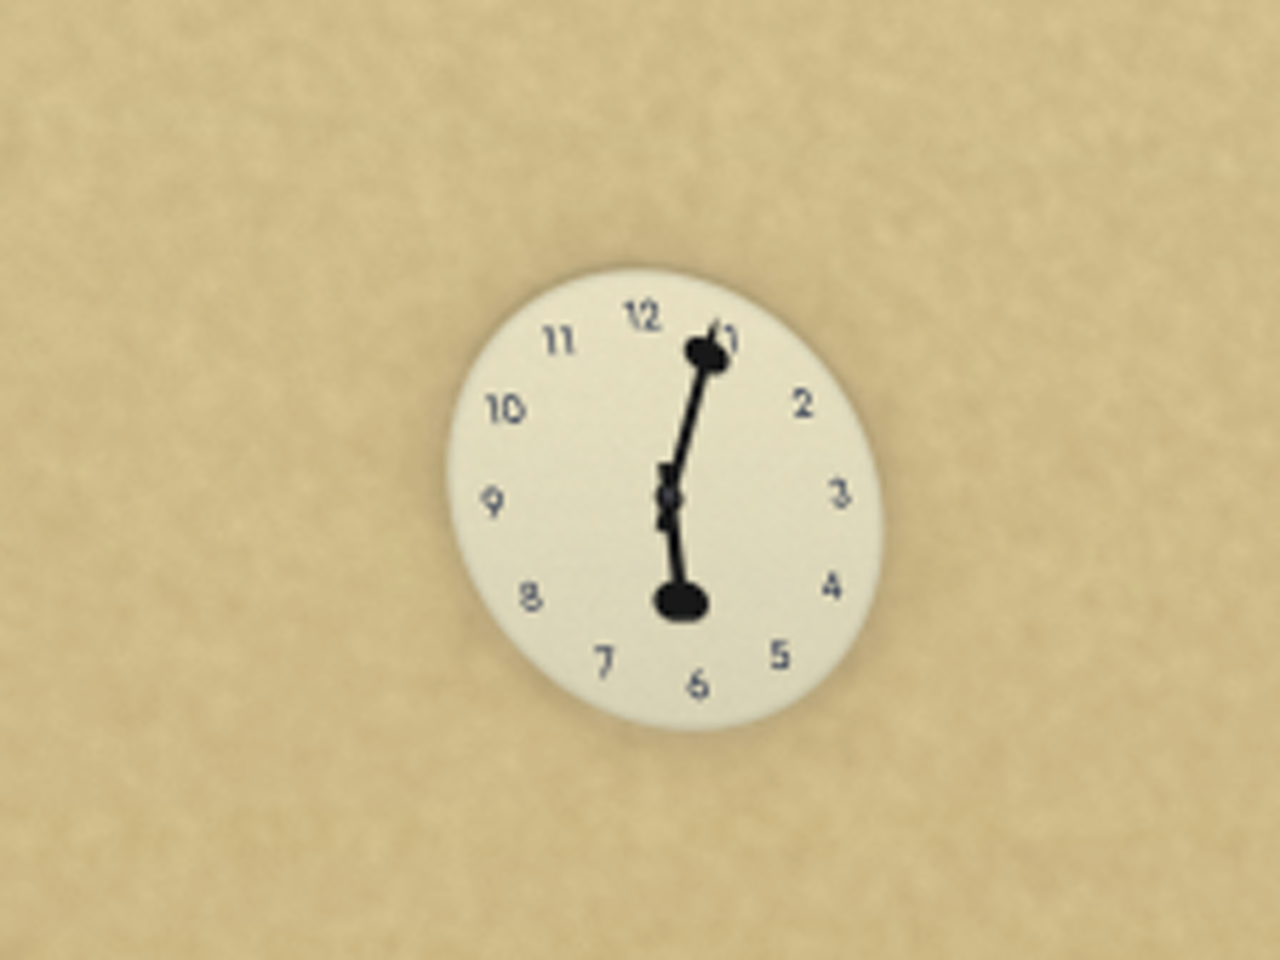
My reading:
**6:04**
